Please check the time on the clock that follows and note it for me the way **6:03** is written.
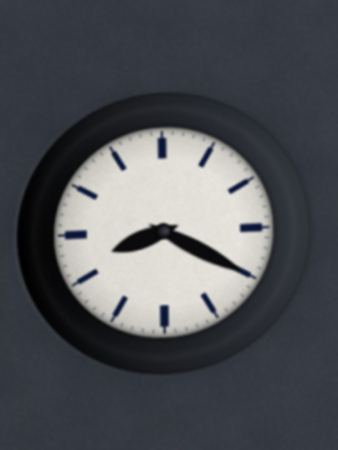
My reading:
**8:20**
